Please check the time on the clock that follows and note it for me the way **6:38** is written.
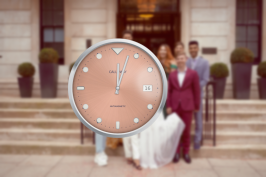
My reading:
**12:03**
